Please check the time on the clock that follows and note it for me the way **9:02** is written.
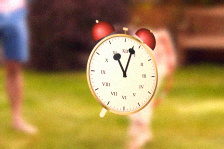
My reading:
**11:03**
